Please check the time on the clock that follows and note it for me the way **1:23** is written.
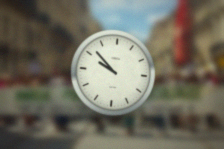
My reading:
**9:52**
